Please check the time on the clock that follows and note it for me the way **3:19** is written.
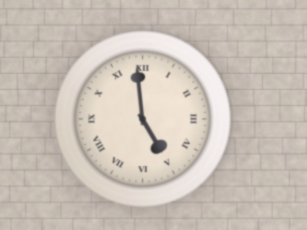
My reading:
**4:59**
